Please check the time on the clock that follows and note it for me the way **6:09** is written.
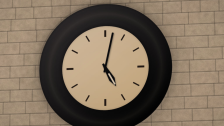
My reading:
**5:02**
